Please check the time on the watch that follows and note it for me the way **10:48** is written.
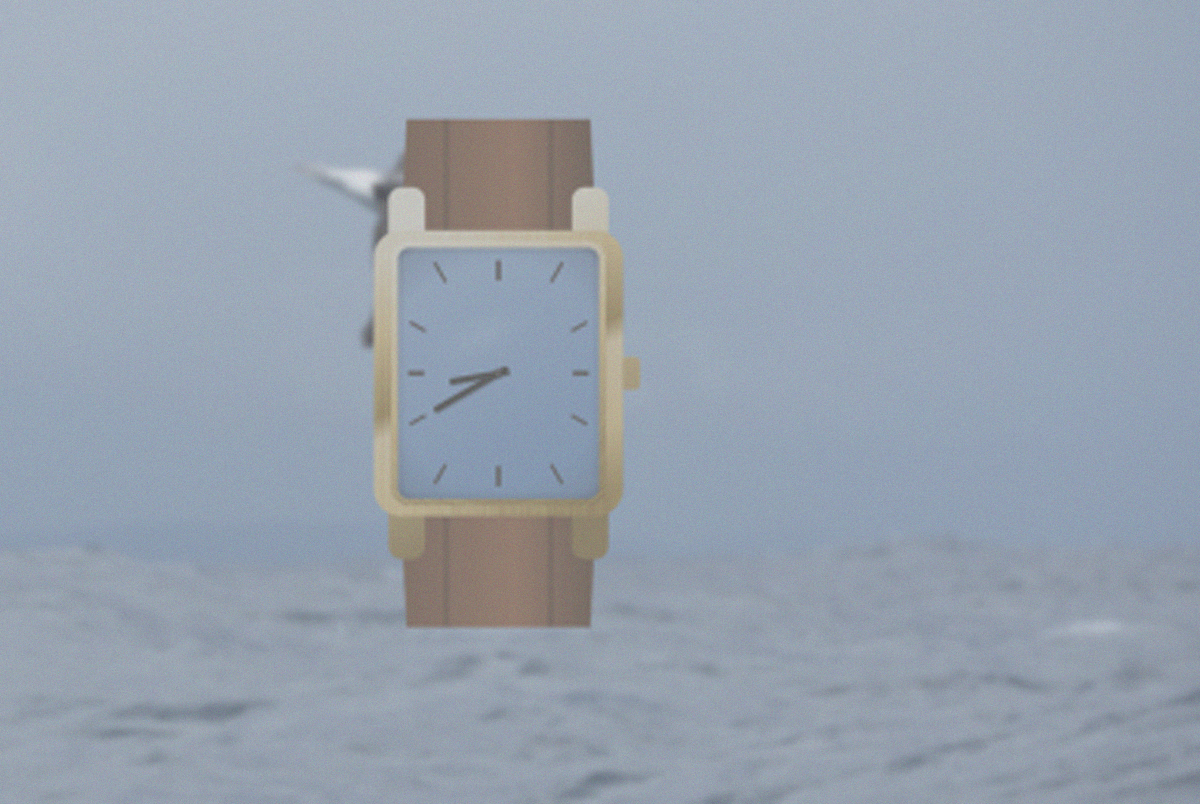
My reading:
**8:40**
